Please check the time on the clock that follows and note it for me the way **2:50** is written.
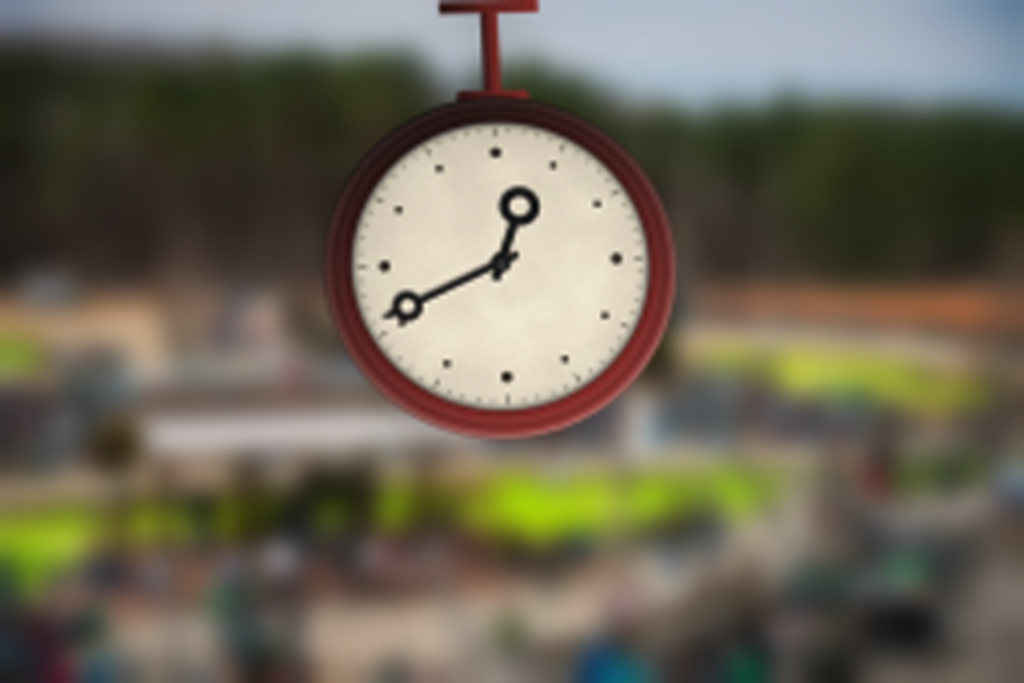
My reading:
**12:41**
